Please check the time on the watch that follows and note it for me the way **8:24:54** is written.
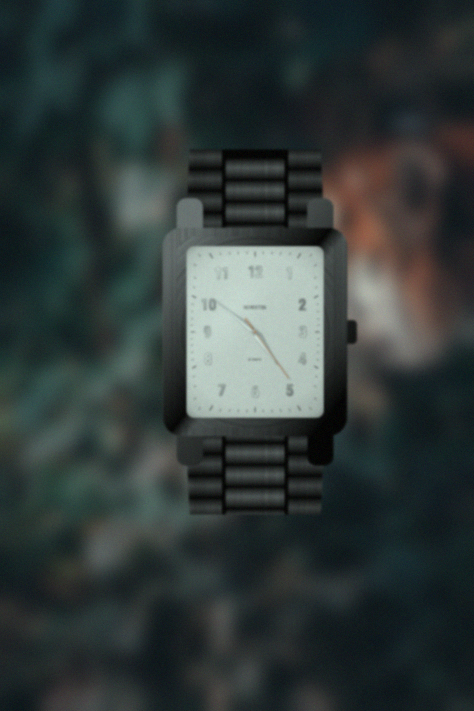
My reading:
**4:51:24**
